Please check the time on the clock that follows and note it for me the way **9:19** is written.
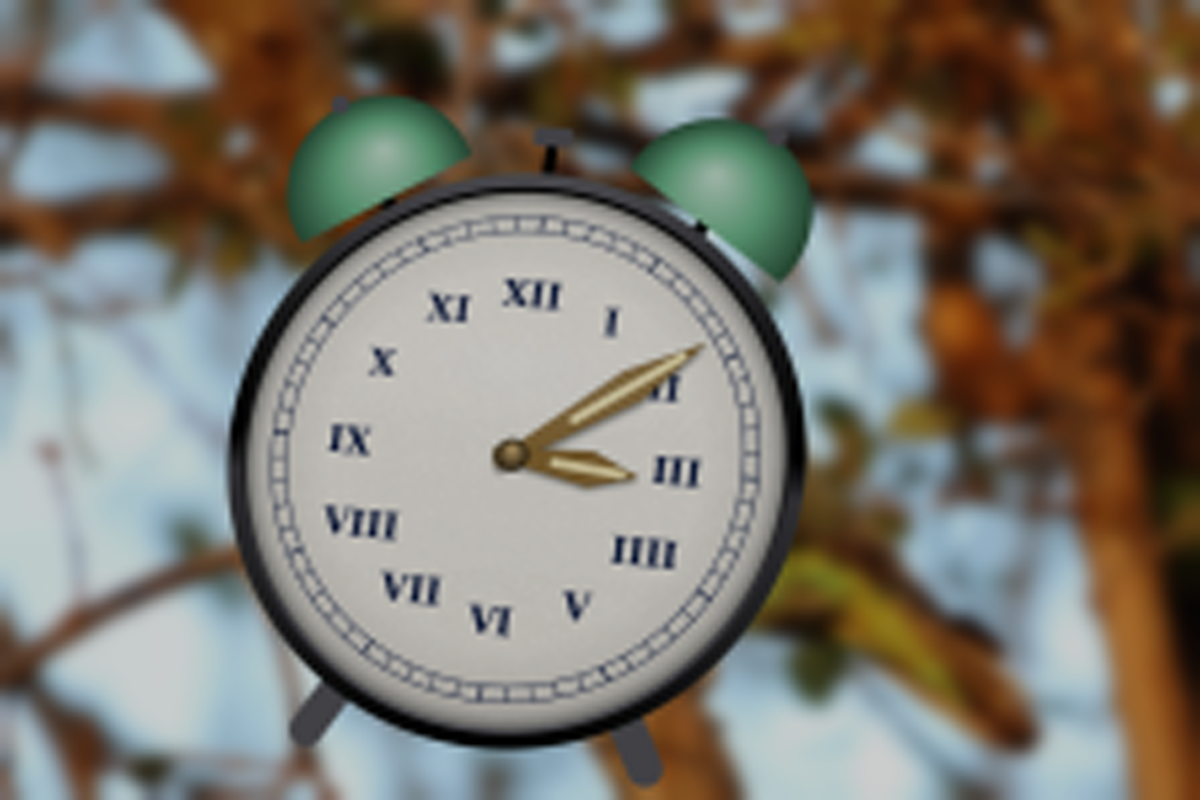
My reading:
**3:09**
